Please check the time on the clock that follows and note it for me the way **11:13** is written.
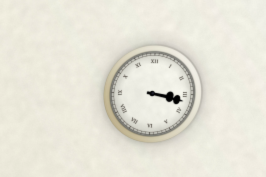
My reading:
**3:17**
